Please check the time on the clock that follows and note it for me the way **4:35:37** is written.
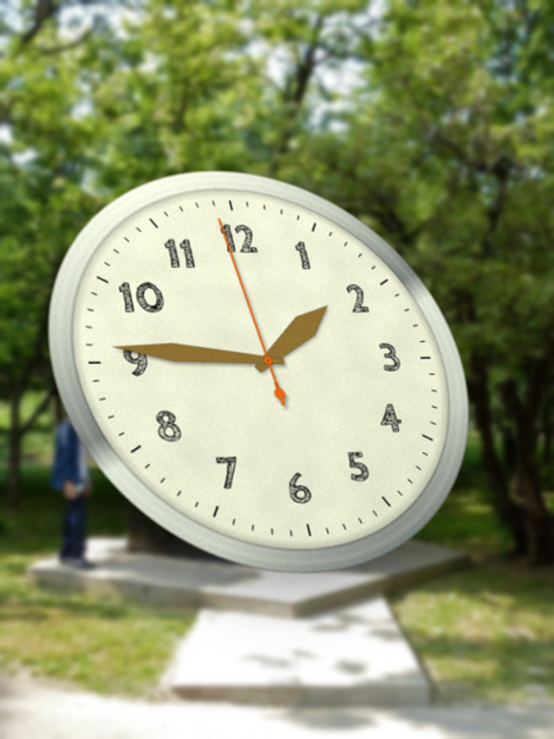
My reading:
**1:45:59**
